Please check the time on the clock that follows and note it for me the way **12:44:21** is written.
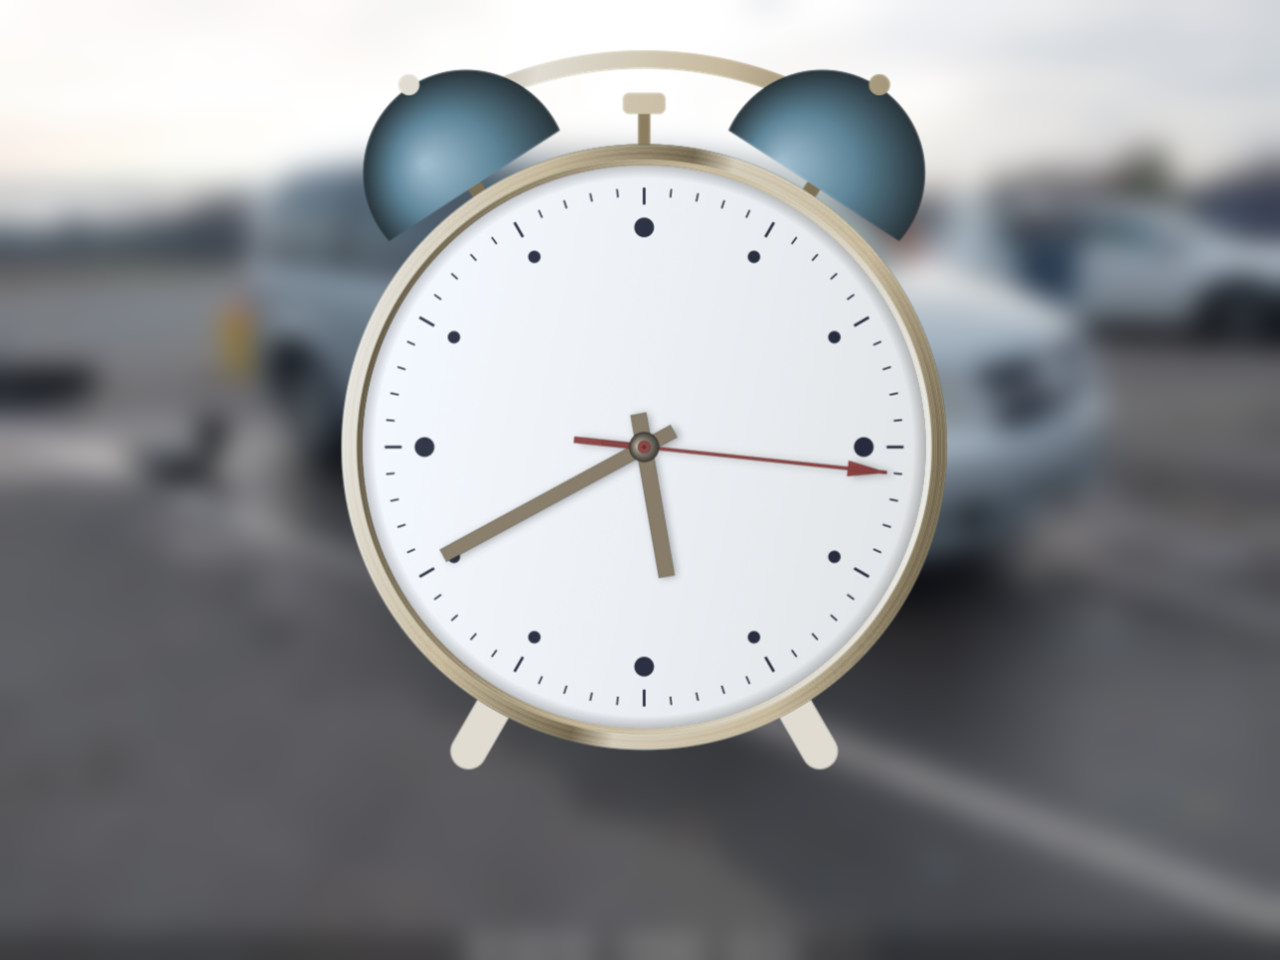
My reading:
**5:40:16**
